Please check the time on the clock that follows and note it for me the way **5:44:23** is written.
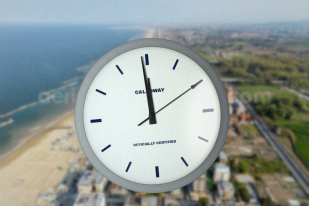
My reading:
**11:59:10**
